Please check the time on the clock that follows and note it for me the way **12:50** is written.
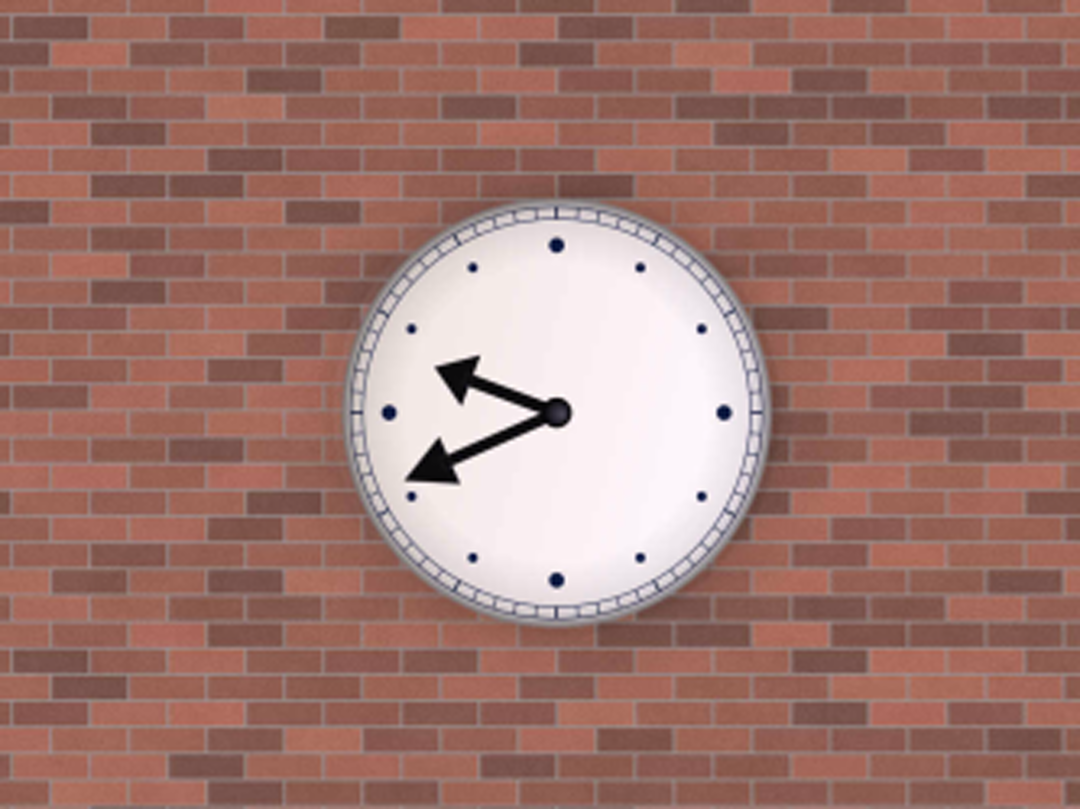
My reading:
**9:41**
